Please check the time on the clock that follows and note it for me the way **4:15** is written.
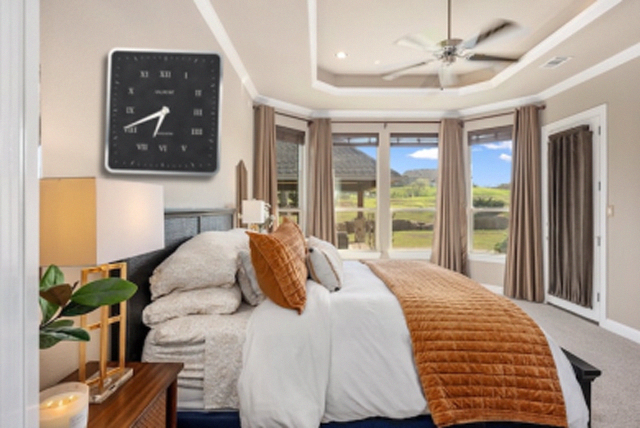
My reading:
**6:41**
